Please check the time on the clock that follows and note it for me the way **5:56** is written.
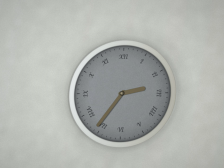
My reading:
**2:36**
